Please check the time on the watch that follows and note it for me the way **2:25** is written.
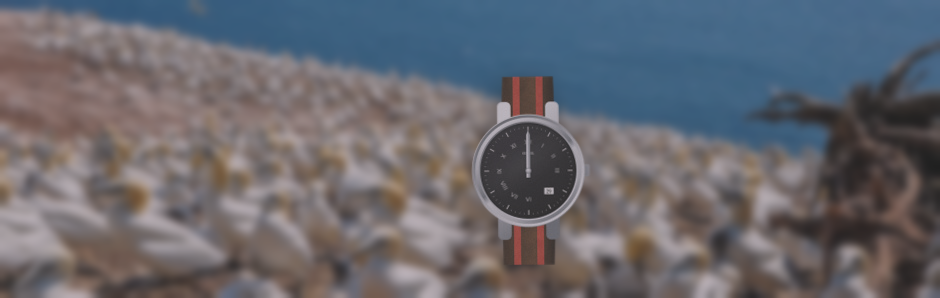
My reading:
**12:00**
